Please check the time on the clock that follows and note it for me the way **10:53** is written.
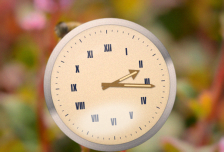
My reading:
**2:16**
